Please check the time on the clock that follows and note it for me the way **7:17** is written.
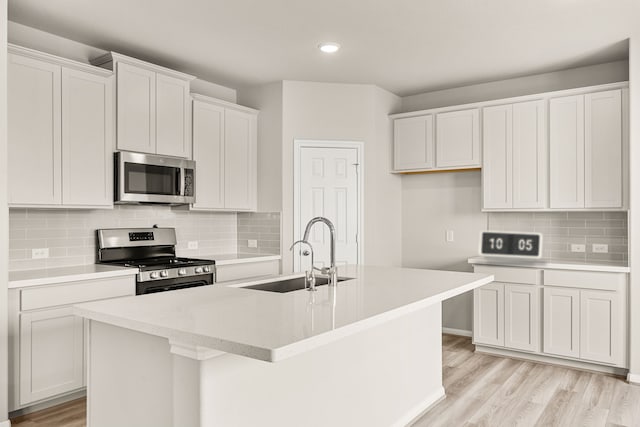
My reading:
**10:05**
